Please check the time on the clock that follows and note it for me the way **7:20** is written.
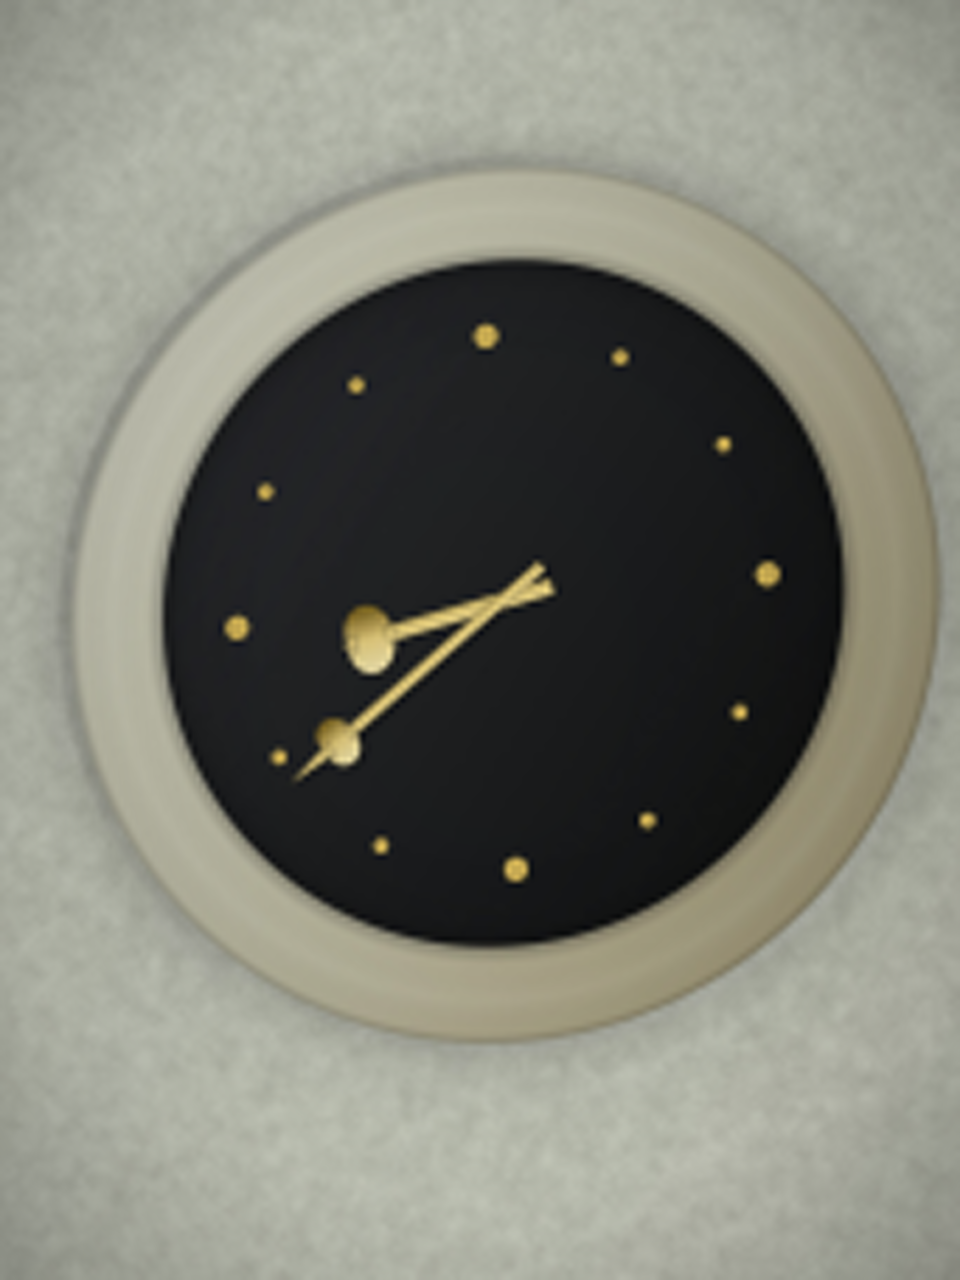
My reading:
**8:39**
